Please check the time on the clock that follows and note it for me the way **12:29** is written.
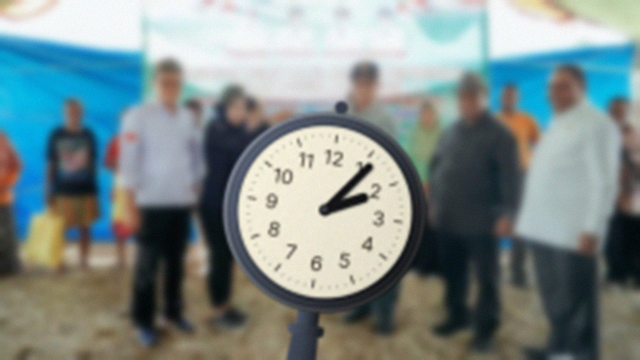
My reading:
**2:06**
